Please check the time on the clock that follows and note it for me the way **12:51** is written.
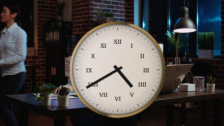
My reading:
**4:40**
